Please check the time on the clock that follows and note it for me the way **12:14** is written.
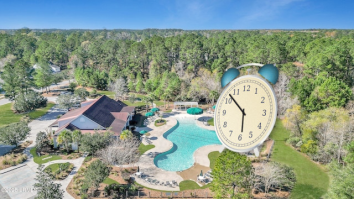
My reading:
**5:52**
